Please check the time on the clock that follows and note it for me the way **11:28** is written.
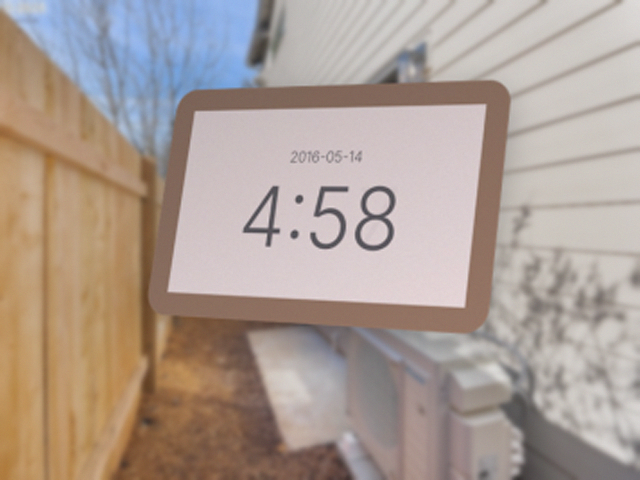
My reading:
**4:58**
